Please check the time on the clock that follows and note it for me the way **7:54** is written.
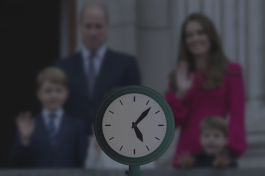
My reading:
**5:07**
